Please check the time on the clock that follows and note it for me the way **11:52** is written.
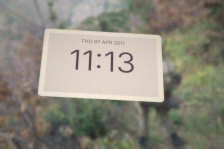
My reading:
**11:13**
